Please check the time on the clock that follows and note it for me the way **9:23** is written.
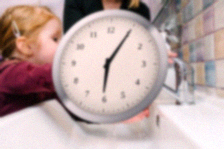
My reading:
**6:05**
